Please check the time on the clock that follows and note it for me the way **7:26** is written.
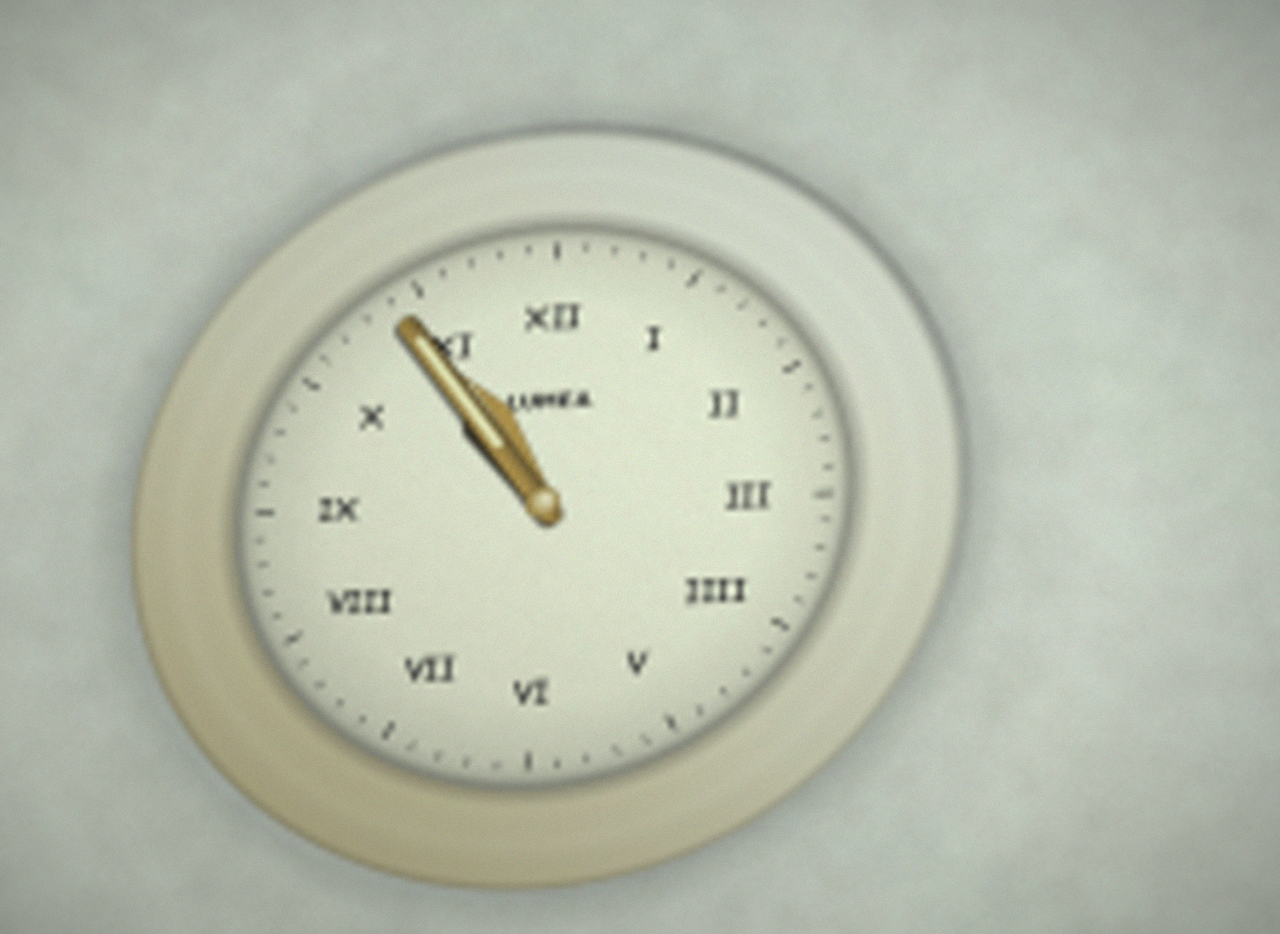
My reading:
**10:54**
